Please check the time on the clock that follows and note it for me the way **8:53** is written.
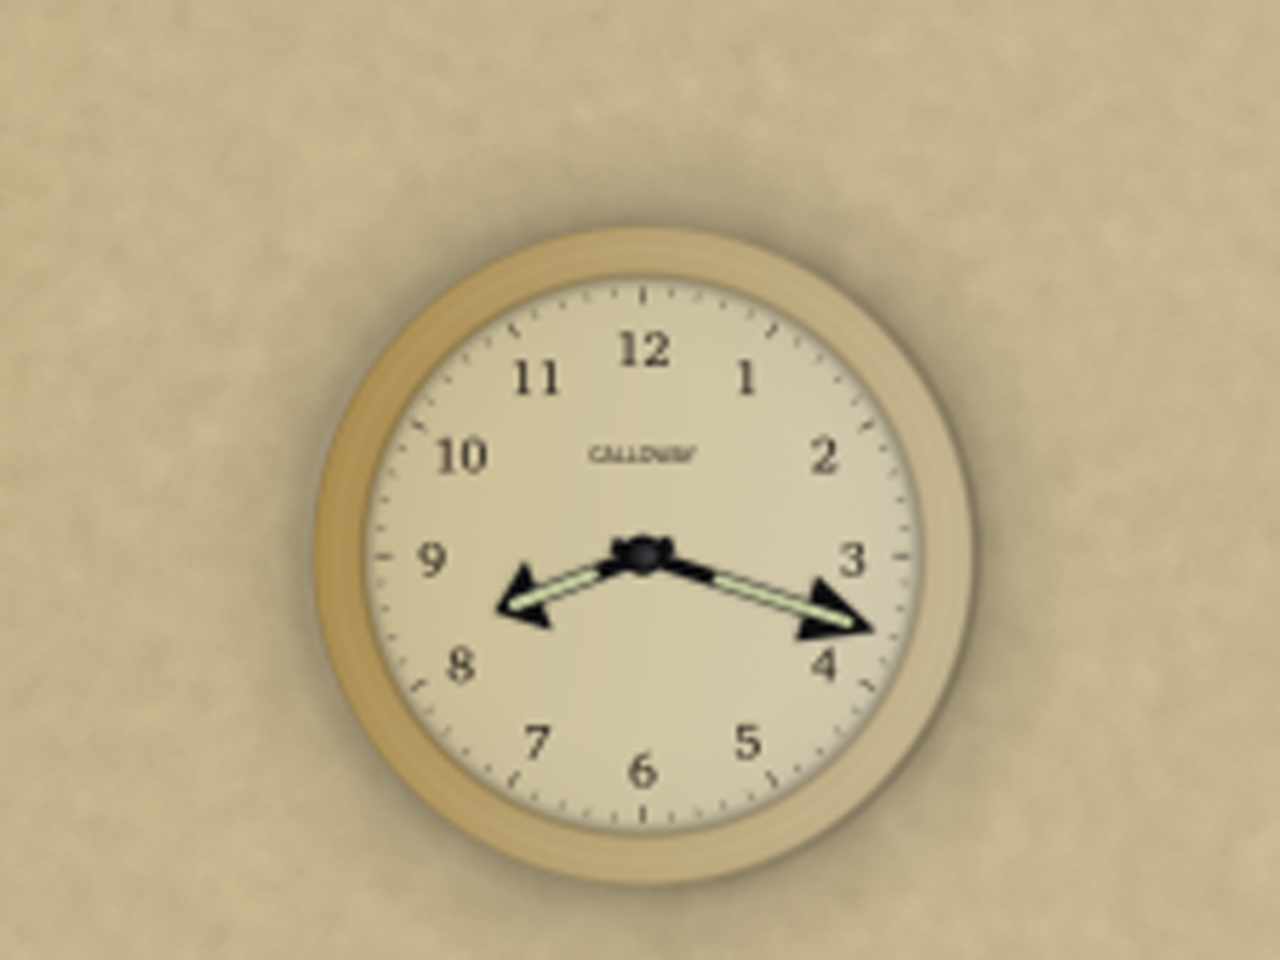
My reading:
**8:18**
